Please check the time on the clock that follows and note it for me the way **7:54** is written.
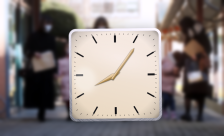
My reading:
**8:06**
